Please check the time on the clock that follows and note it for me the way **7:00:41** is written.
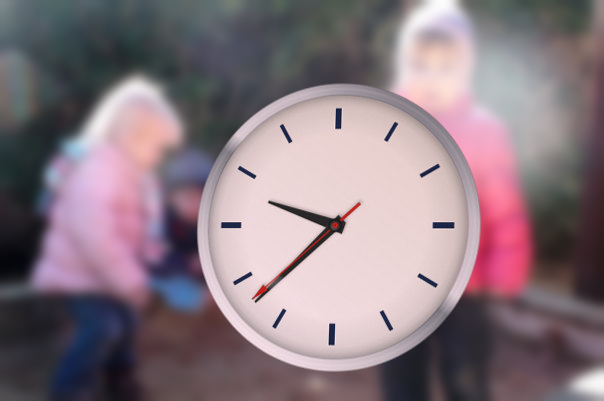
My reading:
**9:37:38**
